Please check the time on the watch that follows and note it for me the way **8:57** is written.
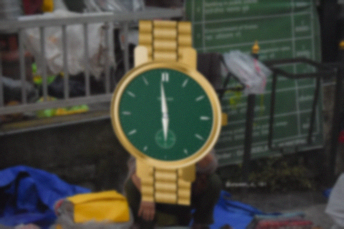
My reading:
**5:59**
